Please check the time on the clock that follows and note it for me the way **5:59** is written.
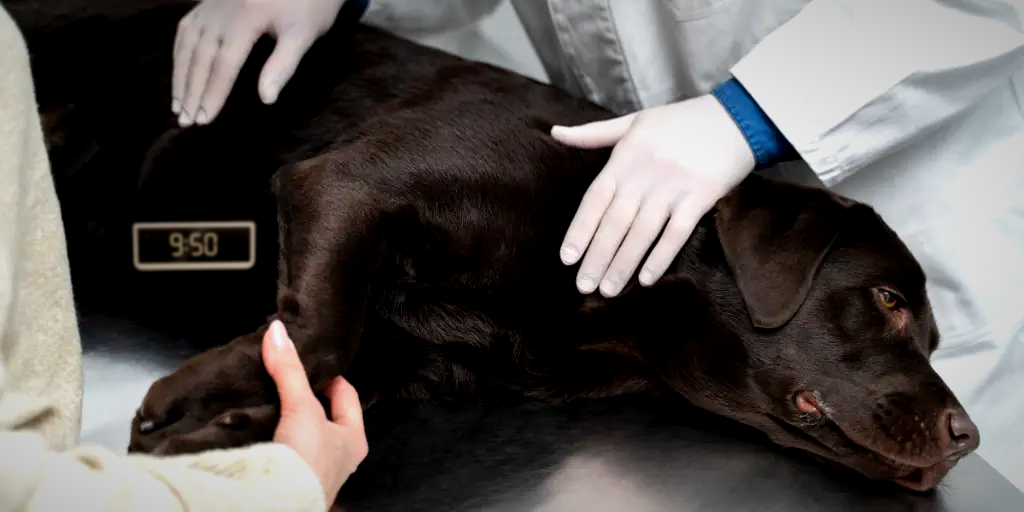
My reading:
**9:50**
